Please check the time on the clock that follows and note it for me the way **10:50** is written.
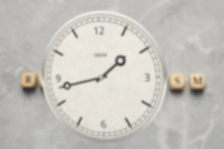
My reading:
**1:43**
